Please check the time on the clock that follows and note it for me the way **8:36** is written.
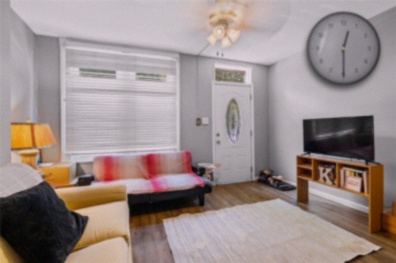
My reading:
**12:30**
